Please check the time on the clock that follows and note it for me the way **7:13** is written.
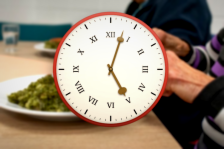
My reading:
**5:03**
